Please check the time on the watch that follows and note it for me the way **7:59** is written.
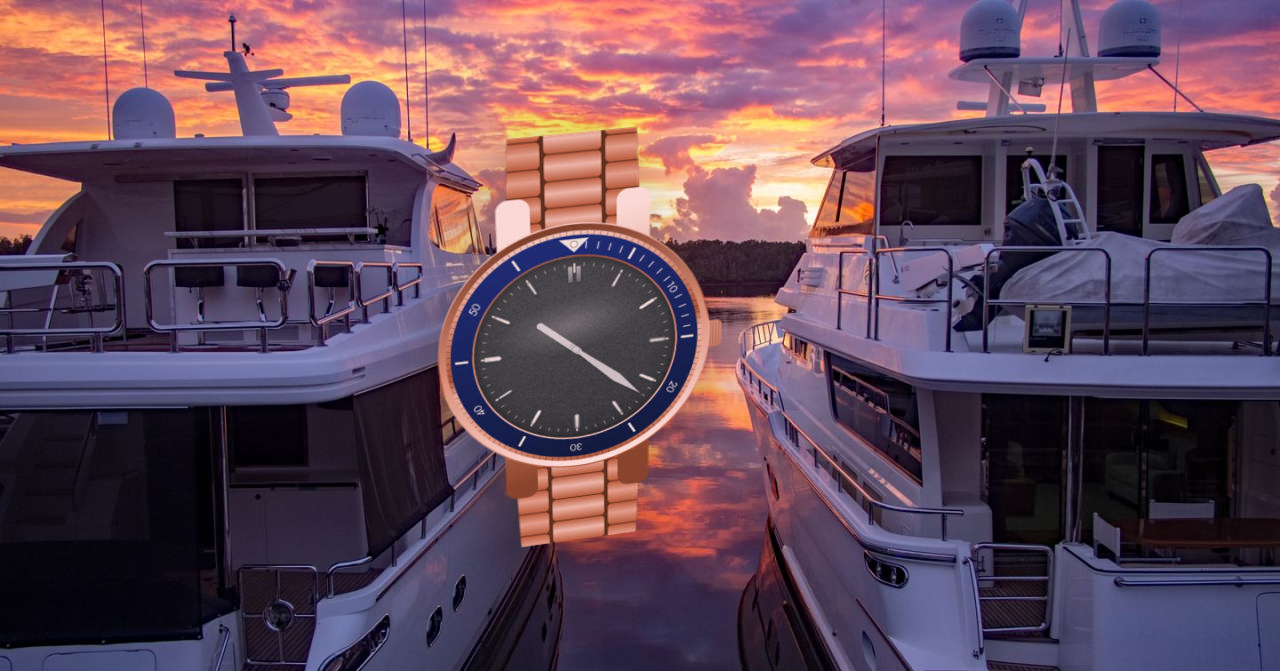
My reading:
**10:22**
